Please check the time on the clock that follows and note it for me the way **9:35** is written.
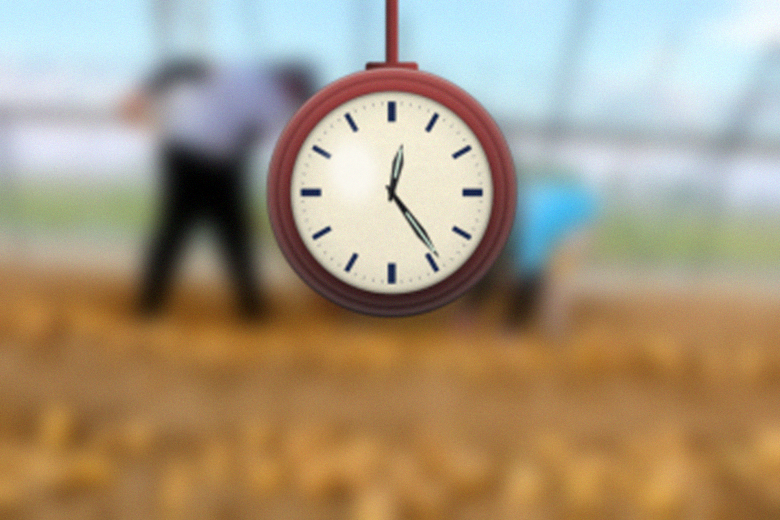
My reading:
**12:24**
